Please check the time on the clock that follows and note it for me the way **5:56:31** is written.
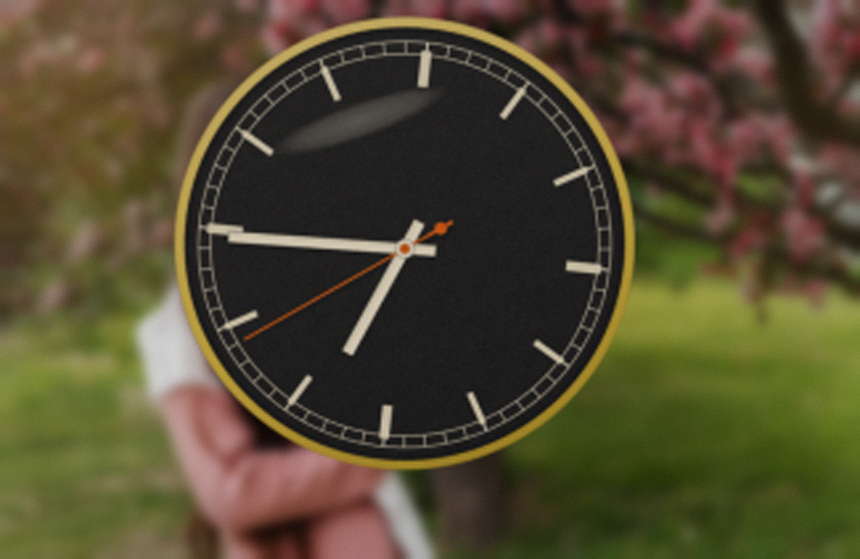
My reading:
**6:44:39**
